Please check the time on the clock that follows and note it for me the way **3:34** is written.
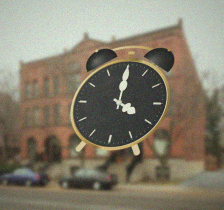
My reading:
**4:00**
